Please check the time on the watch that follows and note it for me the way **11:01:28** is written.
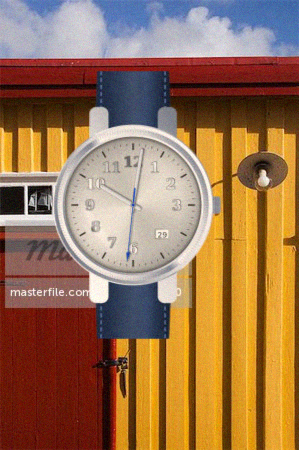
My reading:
**10:01:31**
